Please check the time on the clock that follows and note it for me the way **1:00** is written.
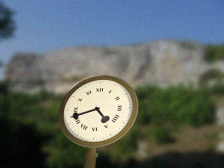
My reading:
**4:42**
